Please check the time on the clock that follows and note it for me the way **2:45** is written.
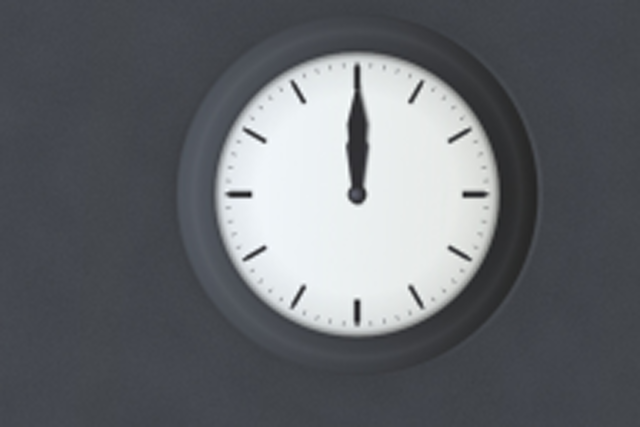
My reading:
**12:00**
